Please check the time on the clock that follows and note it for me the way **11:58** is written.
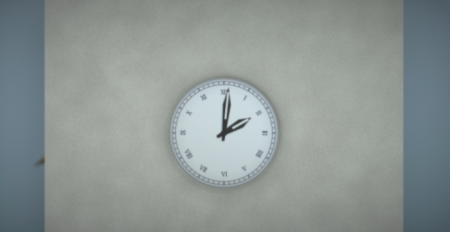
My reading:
**2:01**
